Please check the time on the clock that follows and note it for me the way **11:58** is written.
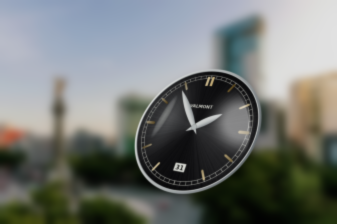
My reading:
**1:54**
